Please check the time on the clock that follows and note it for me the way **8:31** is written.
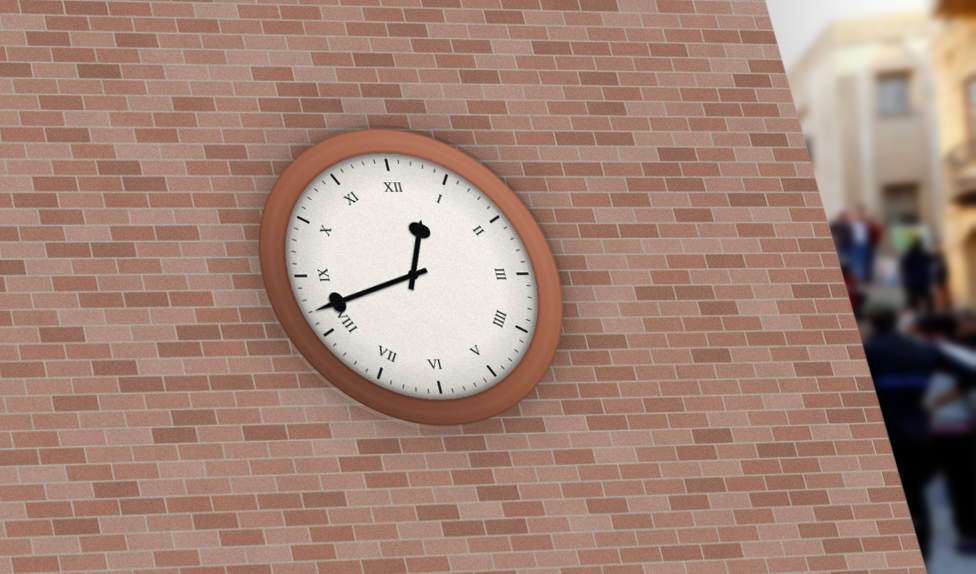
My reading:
**12:42**
